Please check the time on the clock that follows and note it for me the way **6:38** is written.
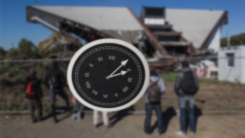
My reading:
**2:06**
